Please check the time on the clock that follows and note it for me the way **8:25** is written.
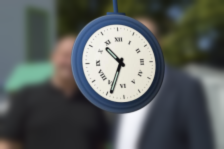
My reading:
**10:34**
